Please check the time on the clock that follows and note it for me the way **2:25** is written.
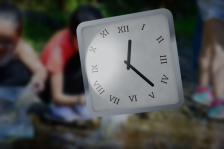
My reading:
**12:23**
